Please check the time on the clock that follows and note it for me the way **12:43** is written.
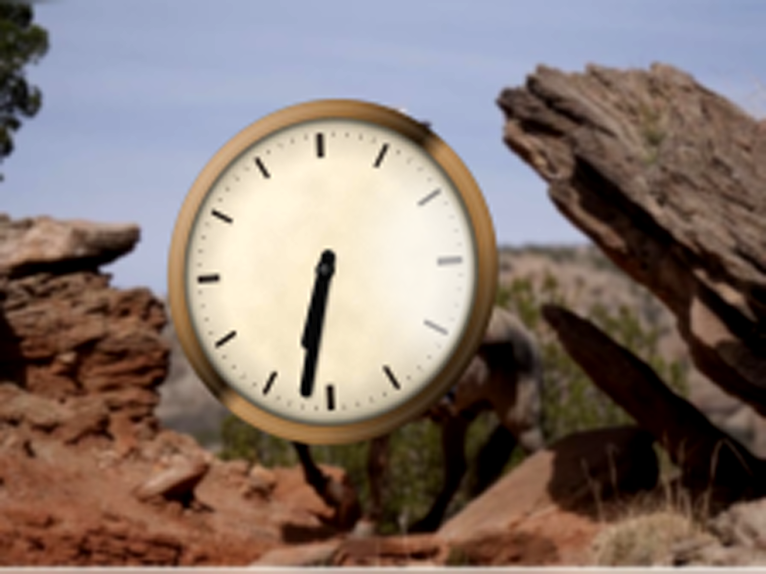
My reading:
**6:32**
